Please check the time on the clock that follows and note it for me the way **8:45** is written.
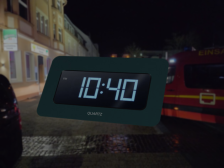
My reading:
**10:40**
